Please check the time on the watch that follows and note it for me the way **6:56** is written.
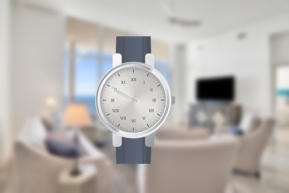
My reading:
**9:50**
